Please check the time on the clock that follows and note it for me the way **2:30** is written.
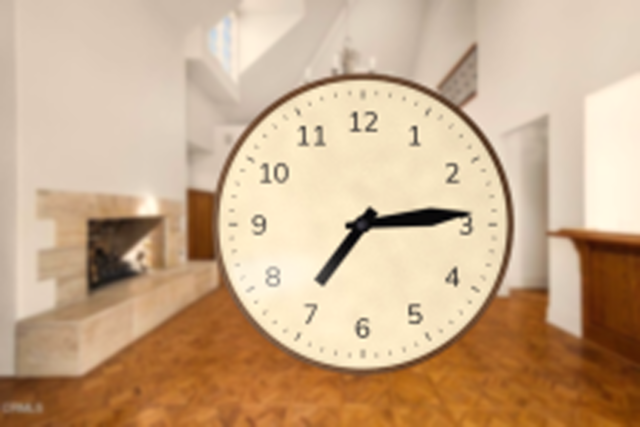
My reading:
**7:14**
